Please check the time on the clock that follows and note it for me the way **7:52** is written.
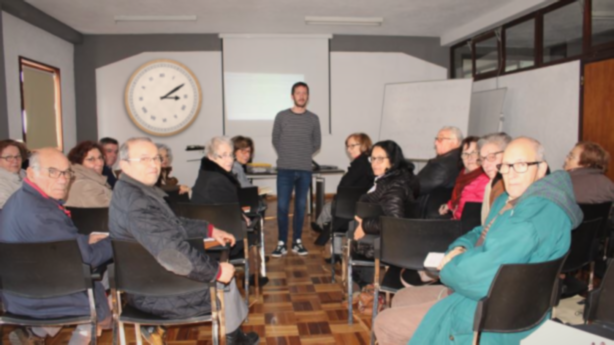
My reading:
**3:10**
